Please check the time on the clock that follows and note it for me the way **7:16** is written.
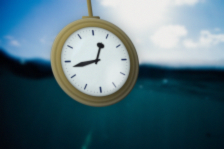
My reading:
**12:43**
